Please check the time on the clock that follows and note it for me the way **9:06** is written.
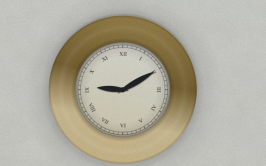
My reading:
**9:10**
